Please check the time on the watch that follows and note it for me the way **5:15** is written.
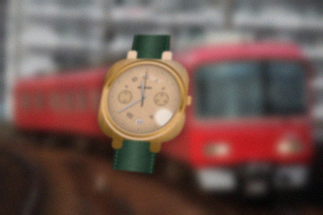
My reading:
**11:39**
